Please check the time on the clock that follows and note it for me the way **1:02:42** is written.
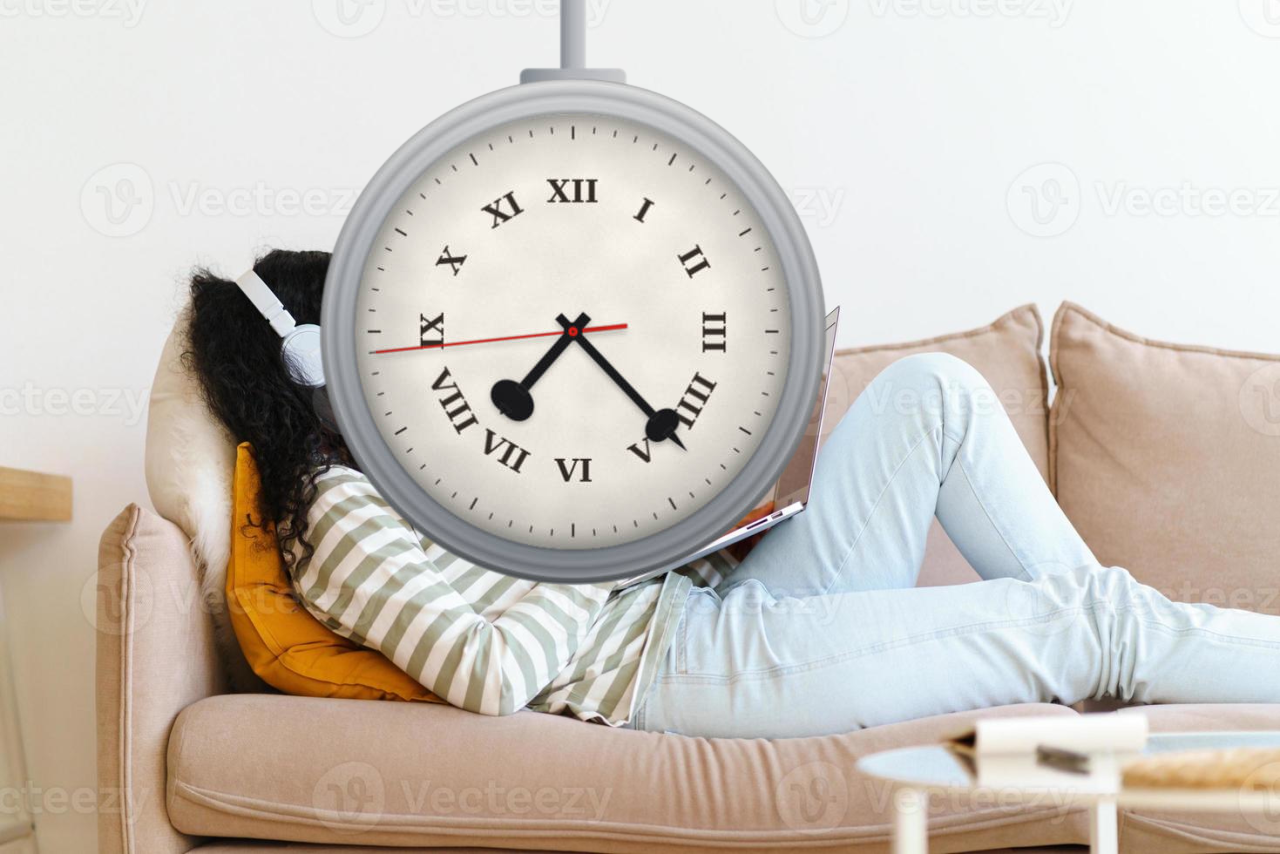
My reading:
**7:22:44**
